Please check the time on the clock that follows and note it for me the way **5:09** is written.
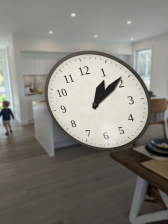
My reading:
**1:09**
